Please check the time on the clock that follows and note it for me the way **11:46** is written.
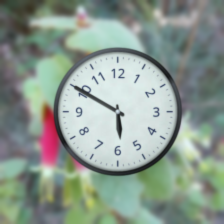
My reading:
**5:50**
